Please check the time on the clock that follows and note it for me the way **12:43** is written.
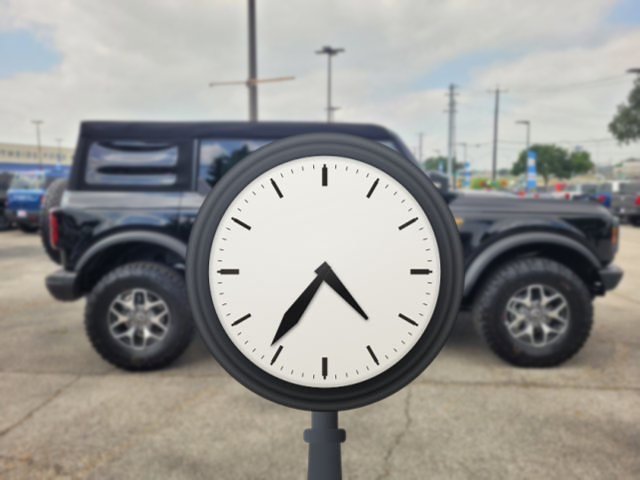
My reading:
**4:36**
